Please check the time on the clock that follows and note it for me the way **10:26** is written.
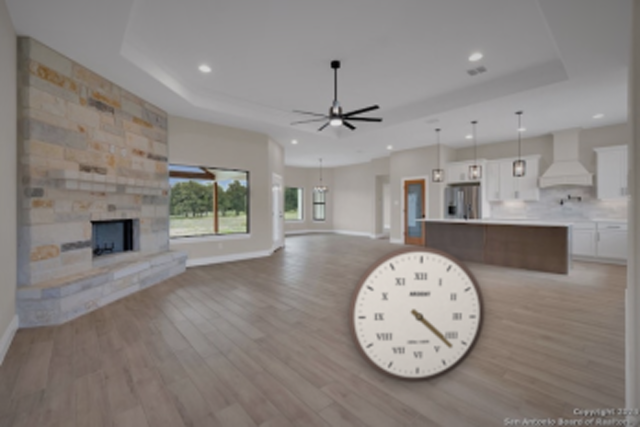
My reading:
**4:22**
